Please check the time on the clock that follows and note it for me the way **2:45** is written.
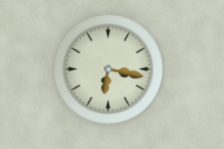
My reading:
**6:17**
